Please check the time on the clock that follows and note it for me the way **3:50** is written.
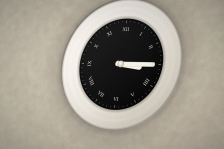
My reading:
**3:15**
